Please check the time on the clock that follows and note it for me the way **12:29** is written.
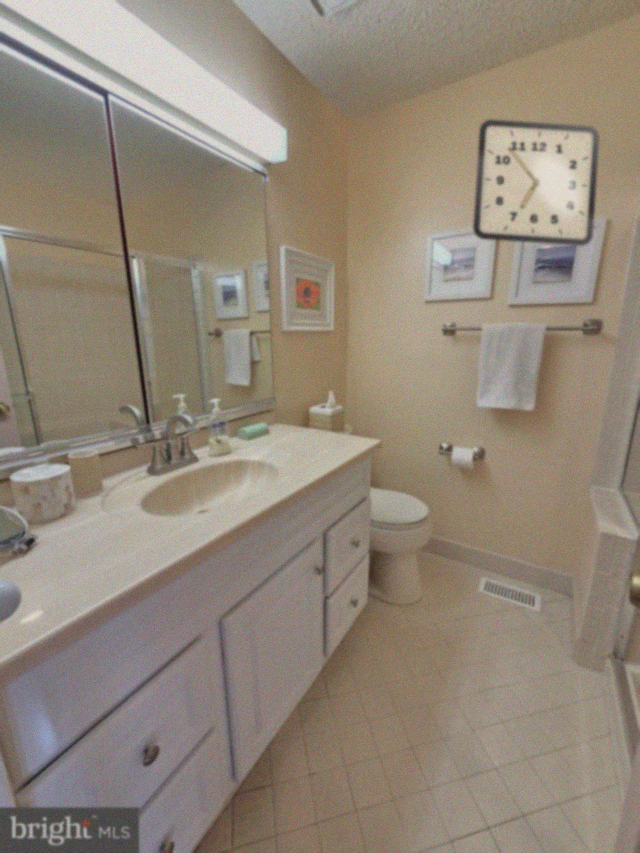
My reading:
**6:53**
